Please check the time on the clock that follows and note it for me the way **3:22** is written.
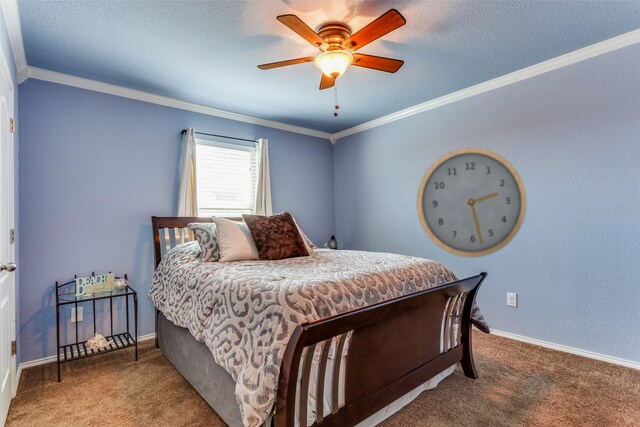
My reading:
**2:28**
